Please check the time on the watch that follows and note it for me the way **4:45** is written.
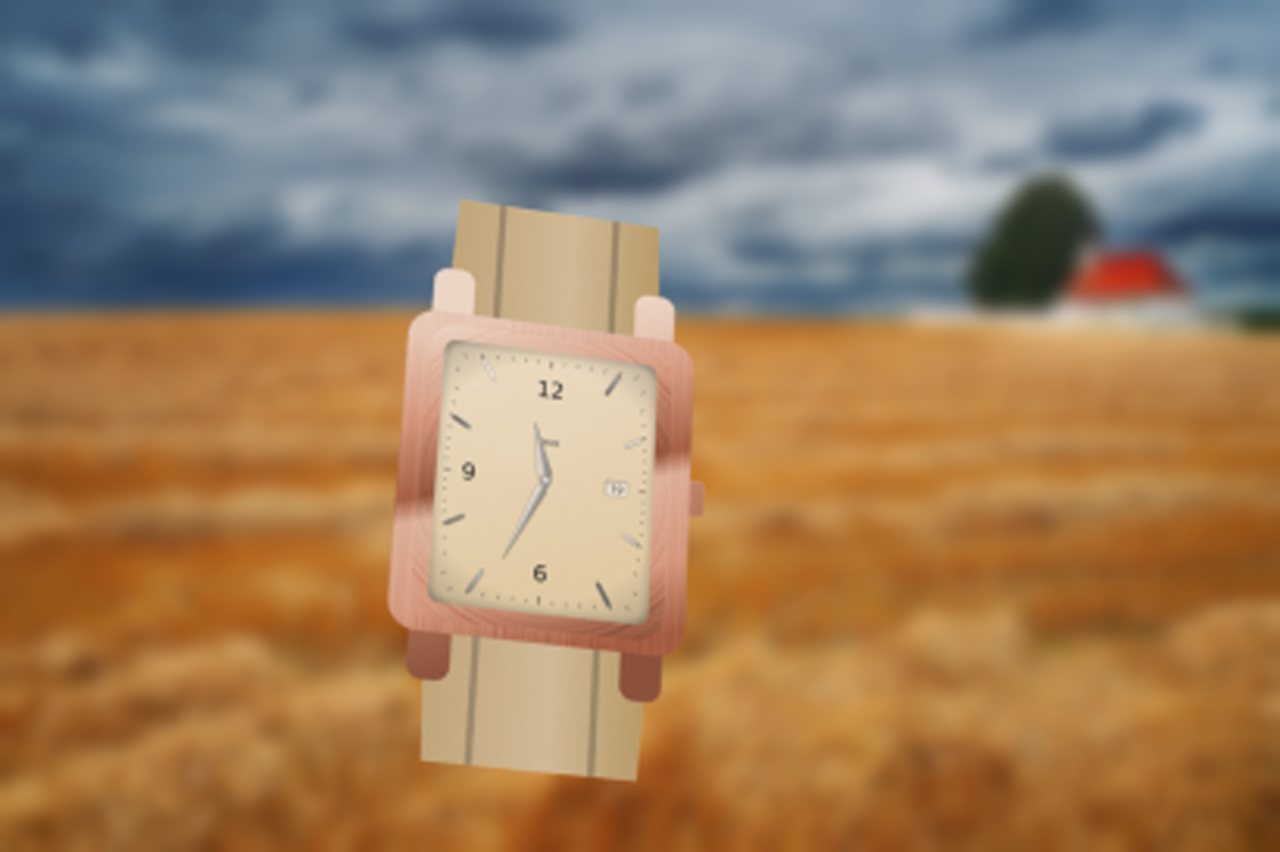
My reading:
**11:34**
